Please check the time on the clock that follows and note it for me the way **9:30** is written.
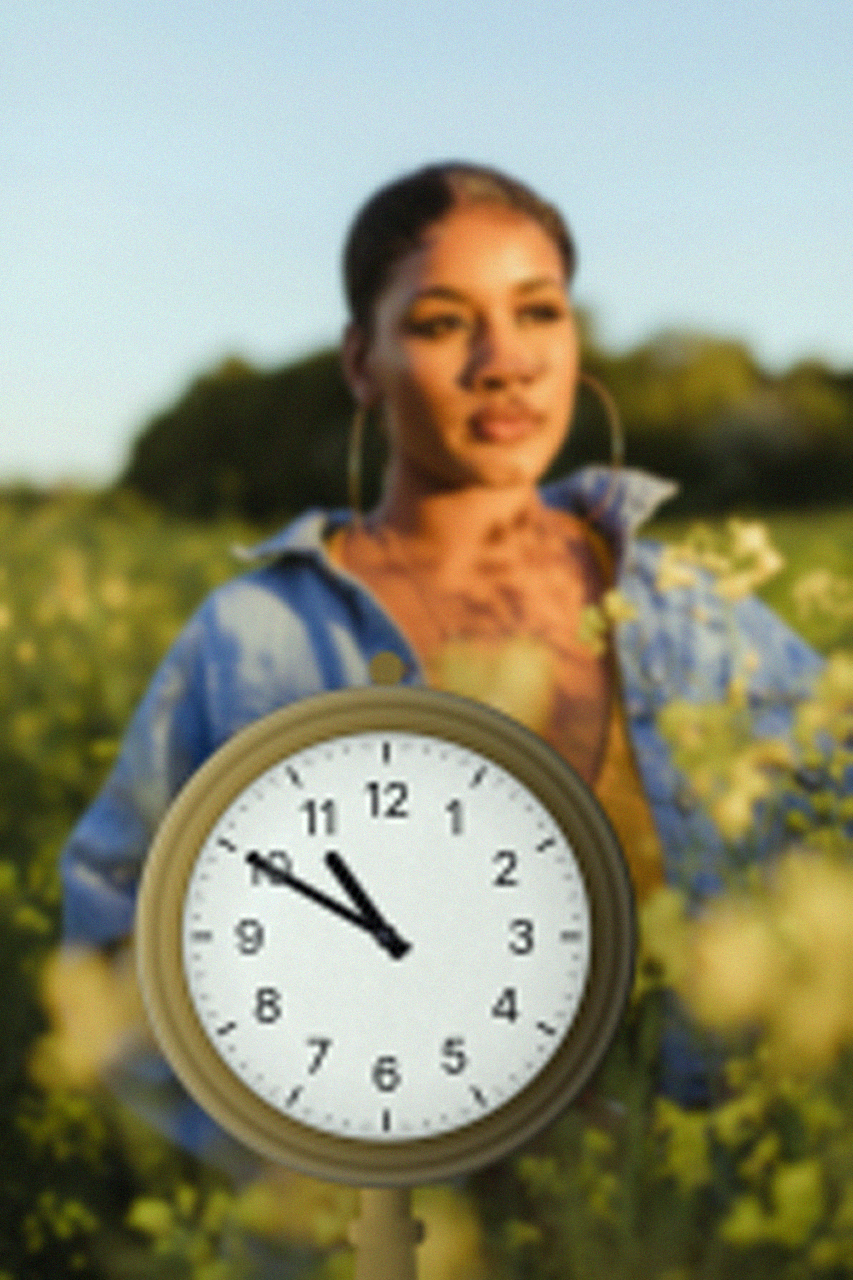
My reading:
**10:50**
